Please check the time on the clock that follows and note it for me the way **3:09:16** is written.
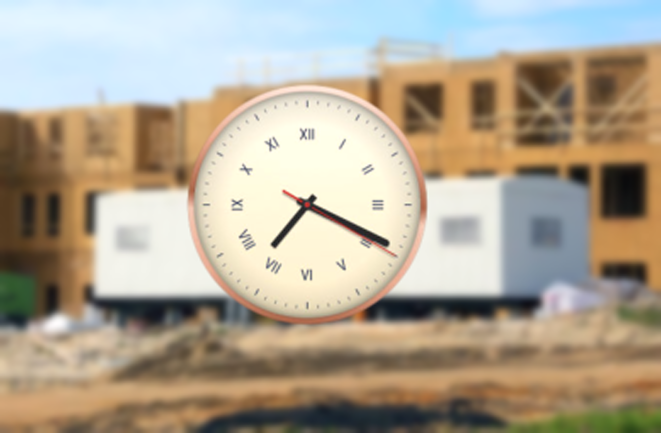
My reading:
**7:19:20**
